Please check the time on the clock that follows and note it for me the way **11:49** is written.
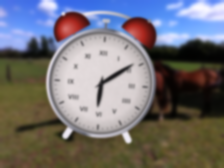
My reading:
**6:09**
